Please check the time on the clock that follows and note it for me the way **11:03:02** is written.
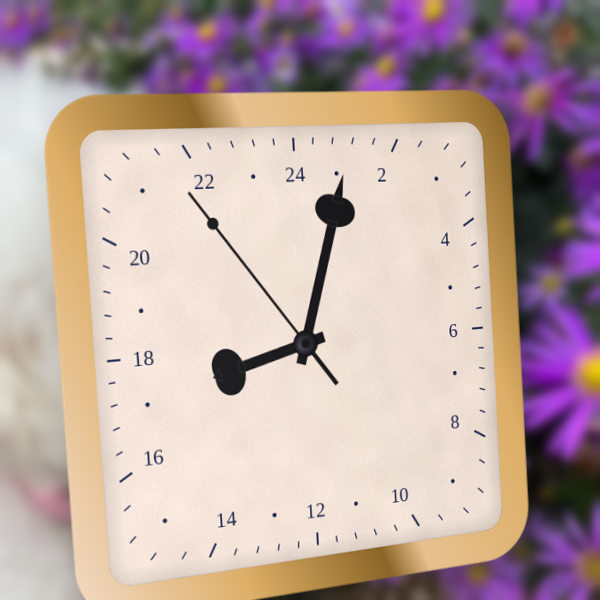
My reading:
**17:02:54**
